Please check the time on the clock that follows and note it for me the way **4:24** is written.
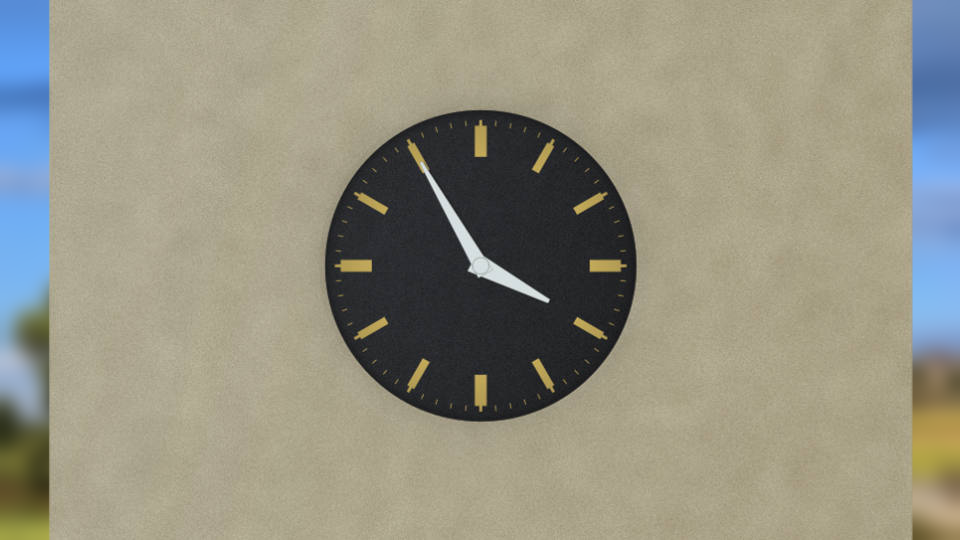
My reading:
**3:55**
